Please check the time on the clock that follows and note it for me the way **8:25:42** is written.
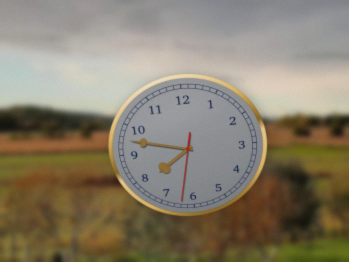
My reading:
**7:47:32**
